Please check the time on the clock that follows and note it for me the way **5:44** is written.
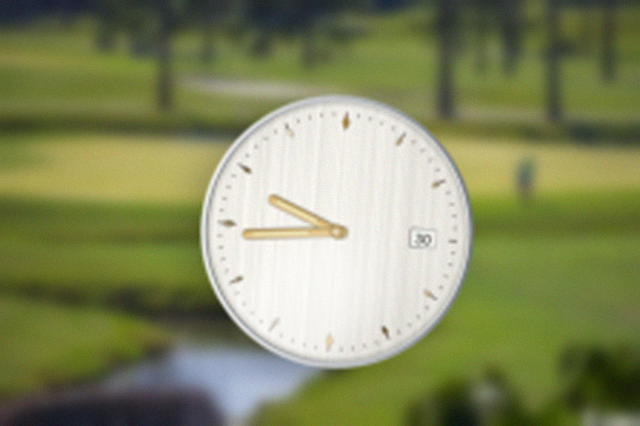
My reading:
**9:44**
